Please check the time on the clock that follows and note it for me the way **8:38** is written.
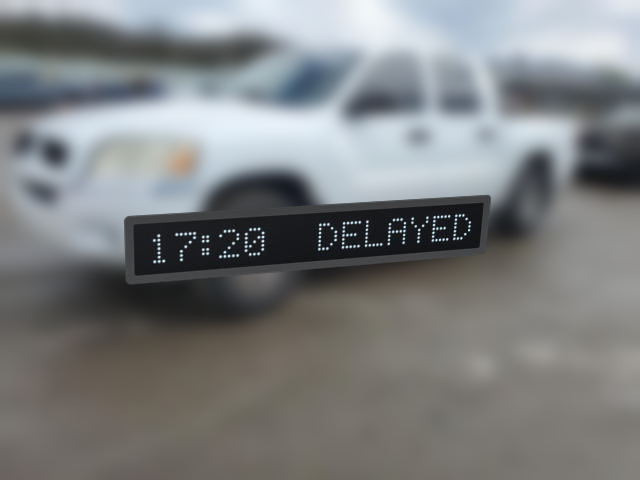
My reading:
**17:20**
